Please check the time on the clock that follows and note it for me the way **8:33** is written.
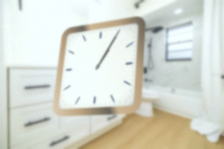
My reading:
**1:05**
